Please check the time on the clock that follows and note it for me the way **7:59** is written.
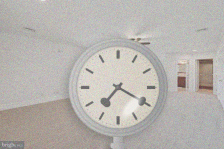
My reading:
**7:20**
